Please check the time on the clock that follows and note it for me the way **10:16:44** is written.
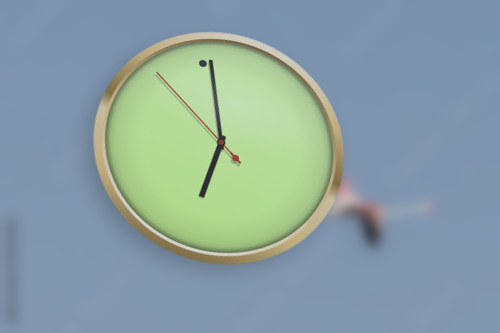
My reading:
**7:00:55**
